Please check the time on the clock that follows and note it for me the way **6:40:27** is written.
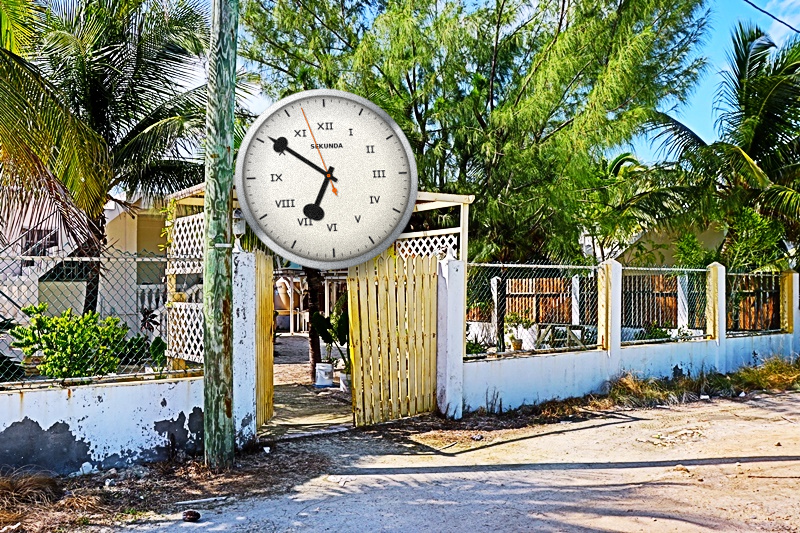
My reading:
**6:50:57**
